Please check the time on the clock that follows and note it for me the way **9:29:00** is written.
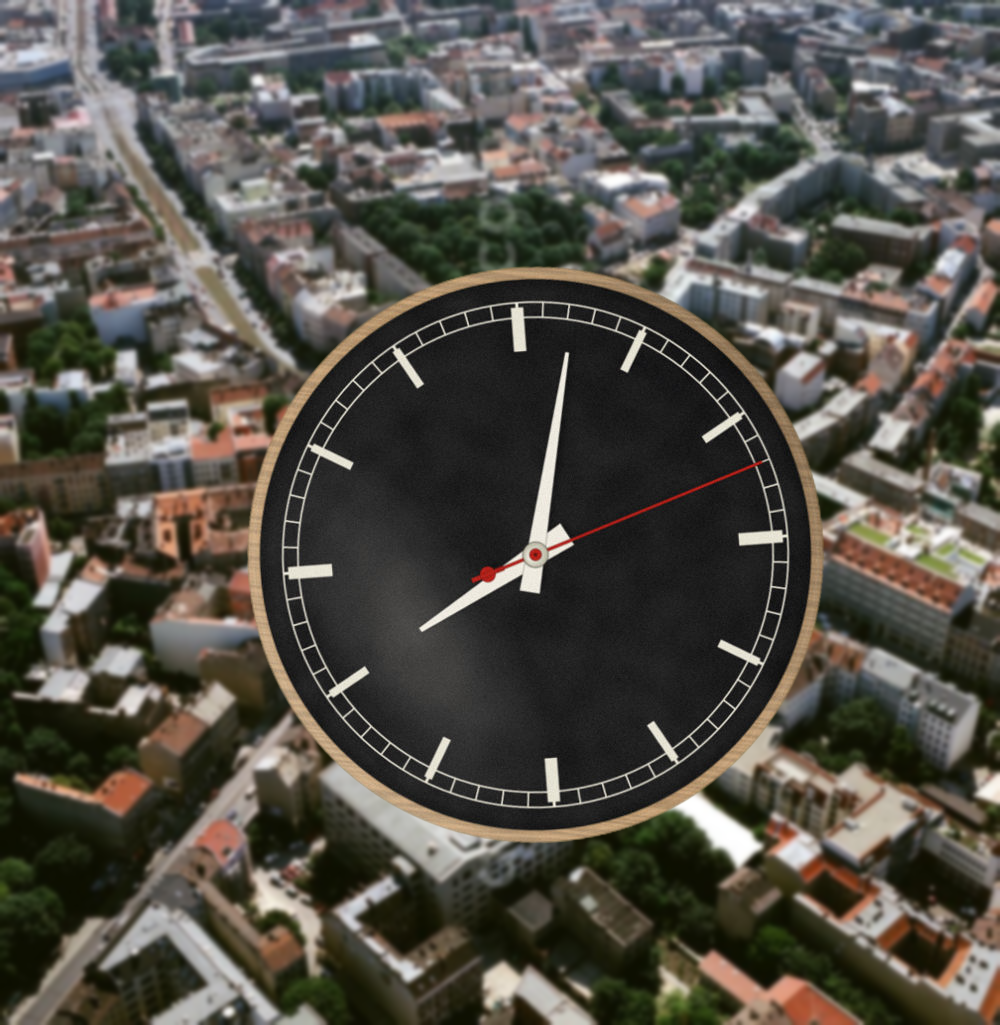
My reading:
**8:02:12**
